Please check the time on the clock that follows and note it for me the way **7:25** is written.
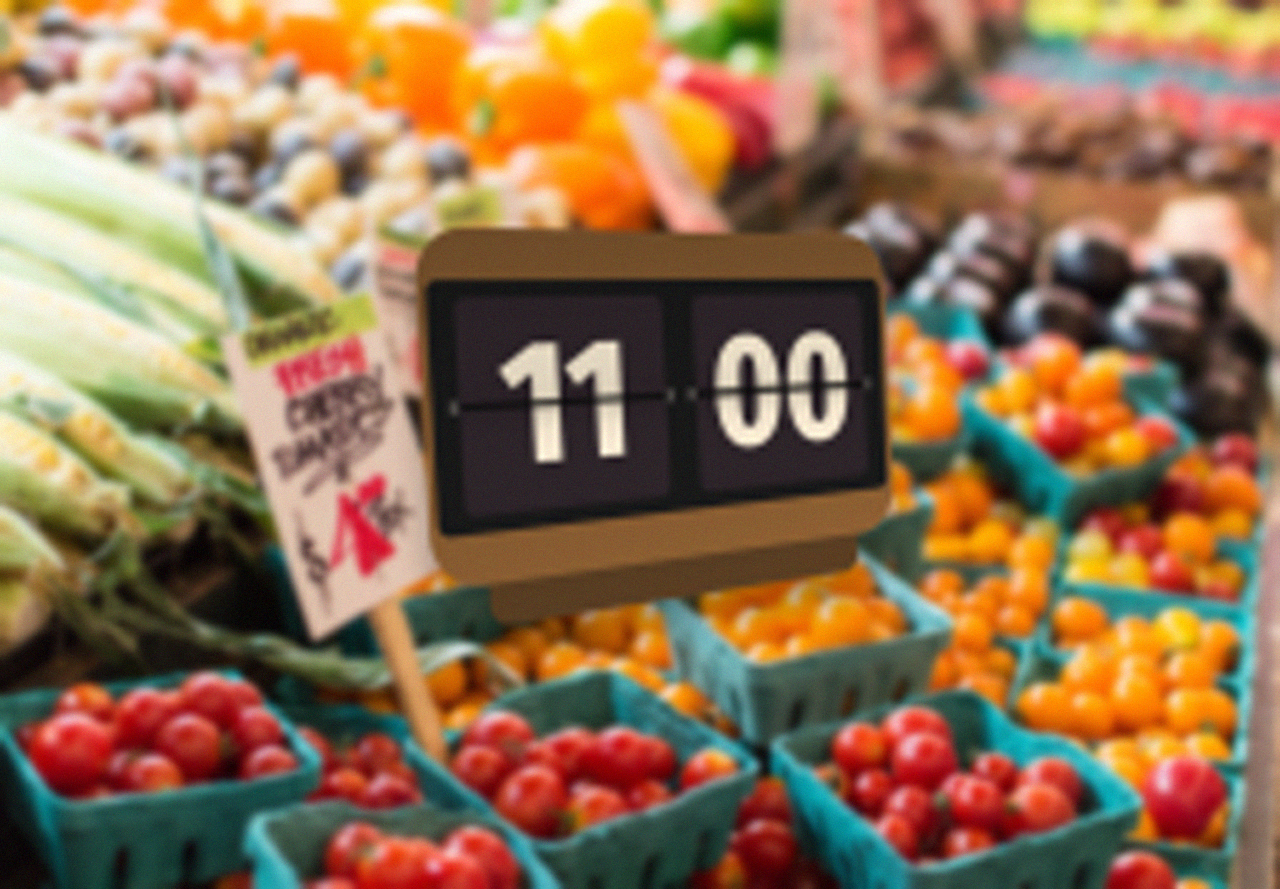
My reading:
**11:00**
